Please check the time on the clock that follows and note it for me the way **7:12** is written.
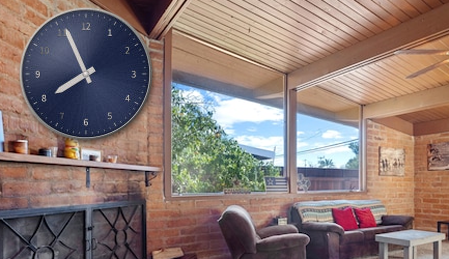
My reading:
**7:56**
